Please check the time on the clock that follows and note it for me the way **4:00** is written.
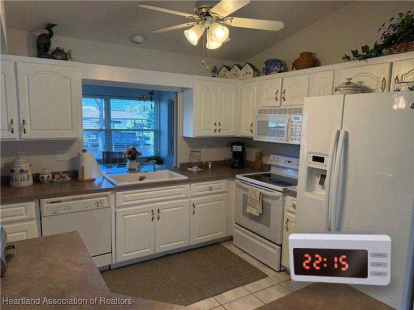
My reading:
**22:15**
